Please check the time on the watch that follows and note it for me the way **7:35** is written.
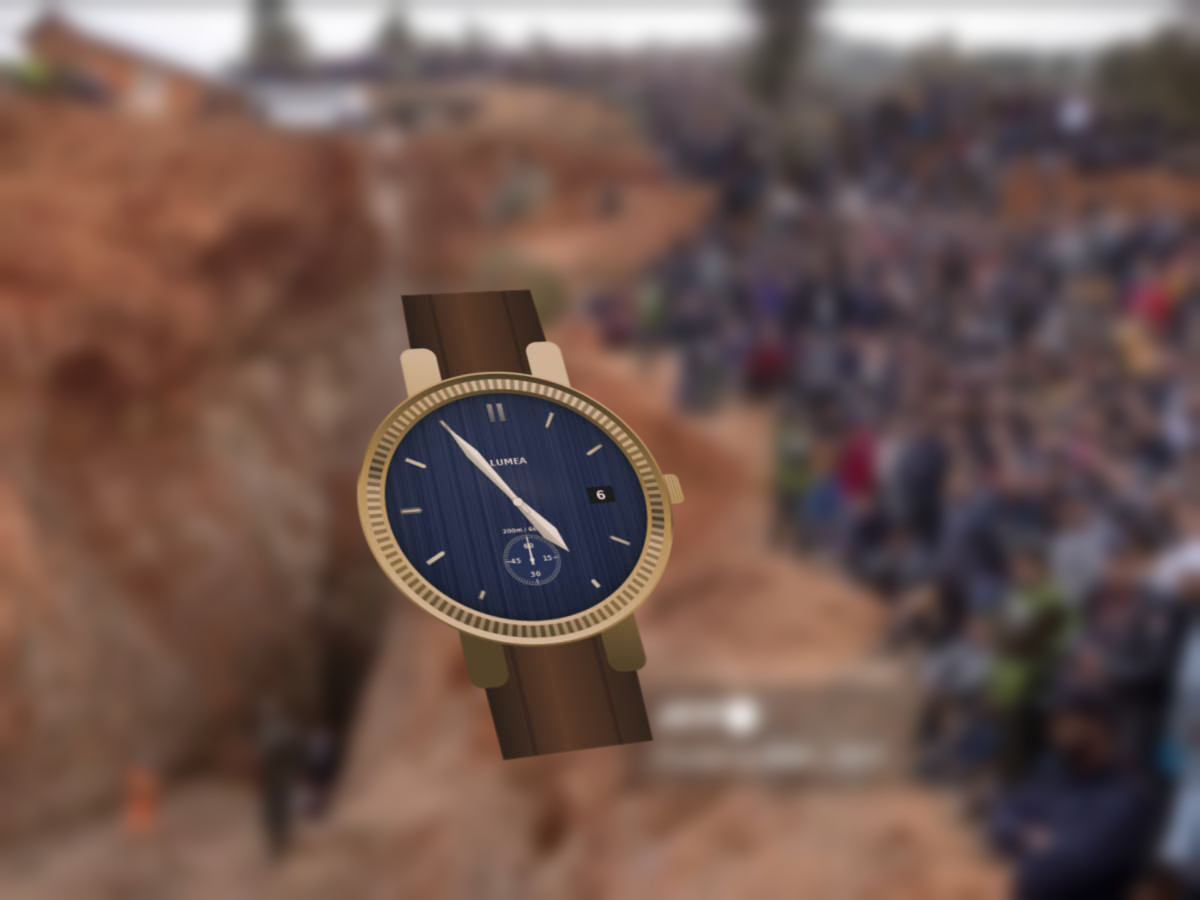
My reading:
**4:55**
